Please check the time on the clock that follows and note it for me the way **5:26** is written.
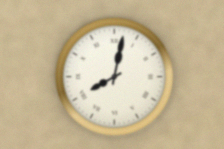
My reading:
**8:02**
